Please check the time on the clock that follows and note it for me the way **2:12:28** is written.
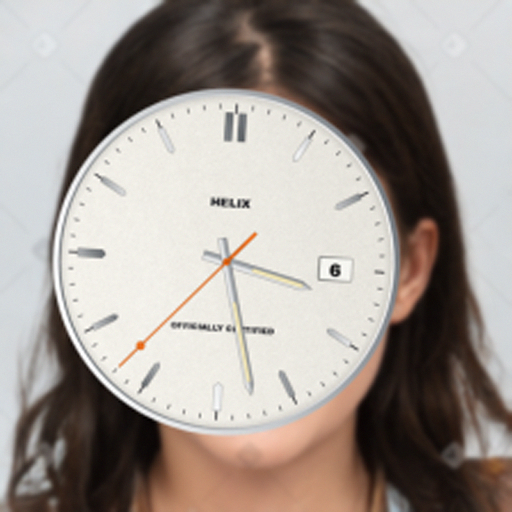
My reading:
**3:27:37**
